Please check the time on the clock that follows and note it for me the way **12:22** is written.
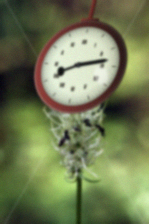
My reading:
**8:13**
